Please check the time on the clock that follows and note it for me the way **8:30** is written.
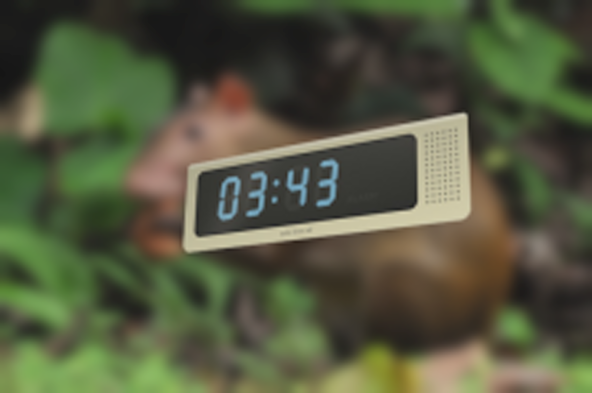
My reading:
**3:43**
